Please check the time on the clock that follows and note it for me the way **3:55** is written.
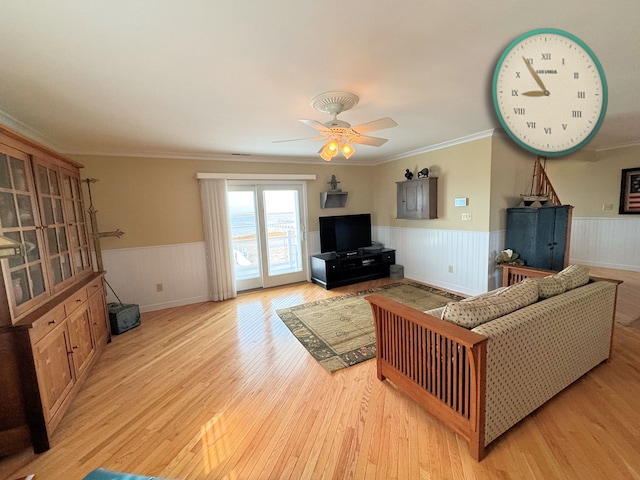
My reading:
**8:54**
